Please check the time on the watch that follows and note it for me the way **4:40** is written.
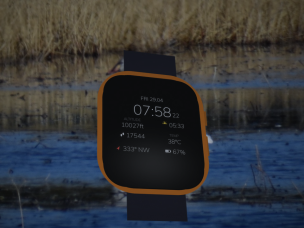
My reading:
**7:58**
